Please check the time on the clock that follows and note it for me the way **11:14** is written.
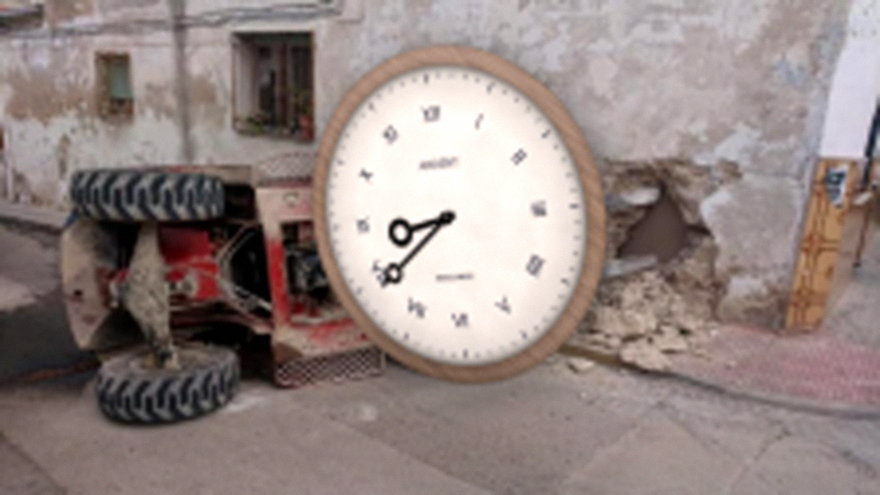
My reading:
**8:39**
